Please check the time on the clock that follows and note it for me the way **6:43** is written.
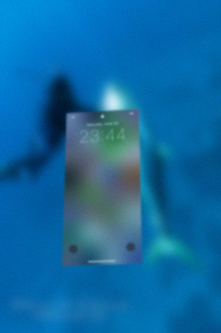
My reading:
**23:44**
